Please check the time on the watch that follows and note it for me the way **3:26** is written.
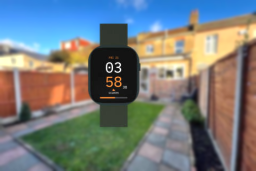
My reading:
**3:58**
